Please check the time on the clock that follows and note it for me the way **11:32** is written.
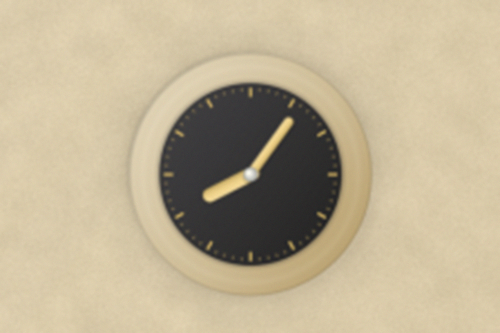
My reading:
**8:06**
